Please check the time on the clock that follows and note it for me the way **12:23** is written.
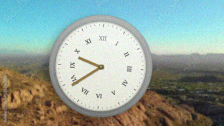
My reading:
**9:39**
